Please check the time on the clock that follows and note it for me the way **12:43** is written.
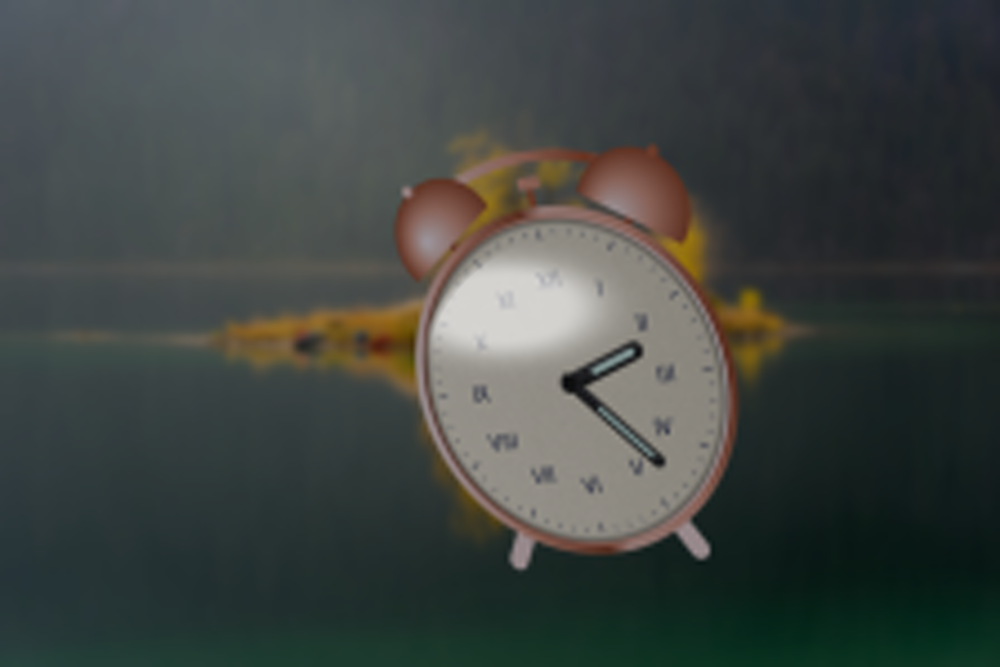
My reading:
**2:23**
